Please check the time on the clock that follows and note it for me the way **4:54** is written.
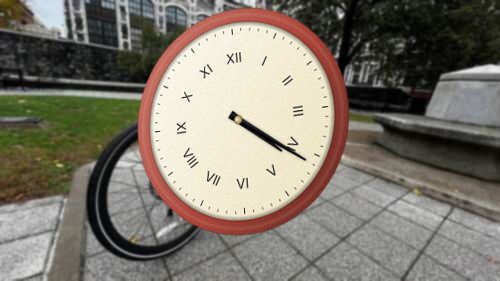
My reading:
**4:21**
